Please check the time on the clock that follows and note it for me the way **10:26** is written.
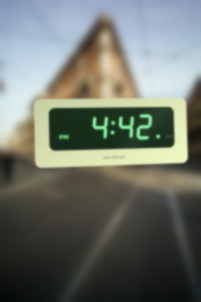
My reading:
**4:42**
